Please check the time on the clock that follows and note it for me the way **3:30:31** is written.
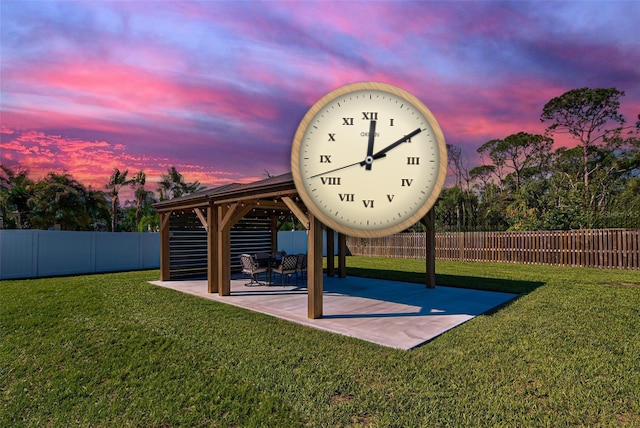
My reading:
**12:09:42**
